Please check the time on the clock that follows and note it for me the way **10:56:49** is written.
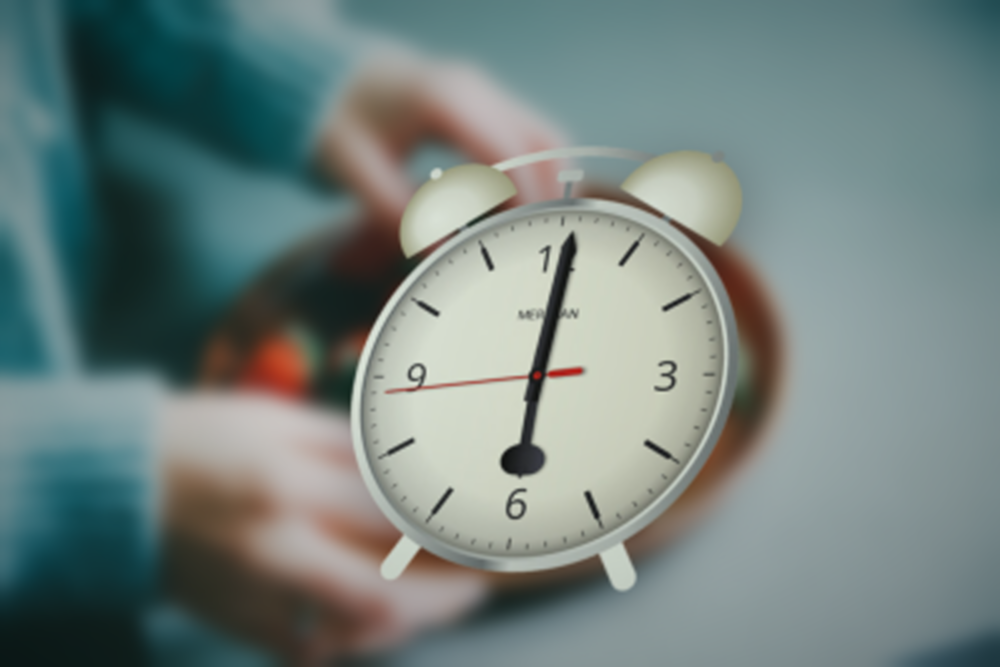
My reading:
**6:00:44**
